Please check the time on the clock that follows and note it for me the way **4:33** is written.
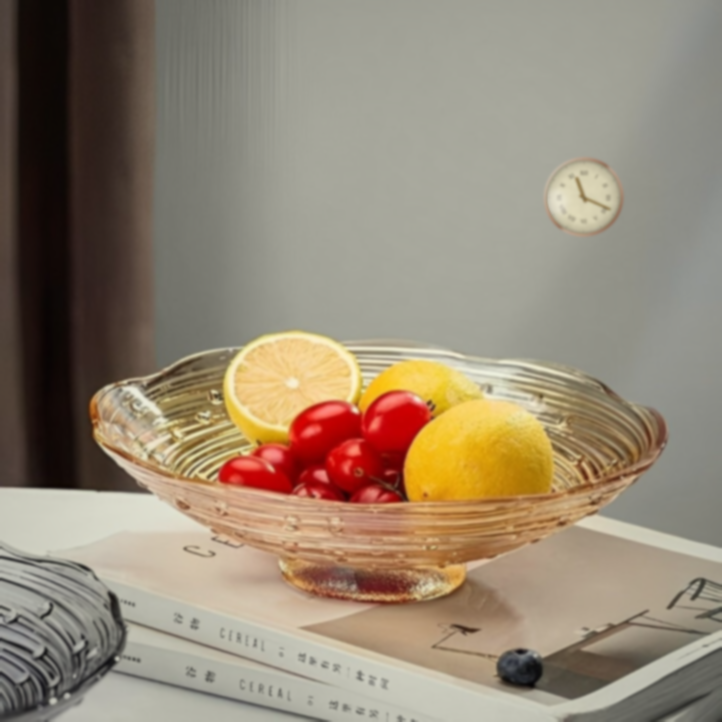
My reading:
**11:19**
